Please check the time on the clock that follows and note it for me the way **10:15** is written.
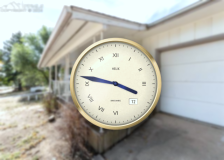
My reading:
**3:47**
